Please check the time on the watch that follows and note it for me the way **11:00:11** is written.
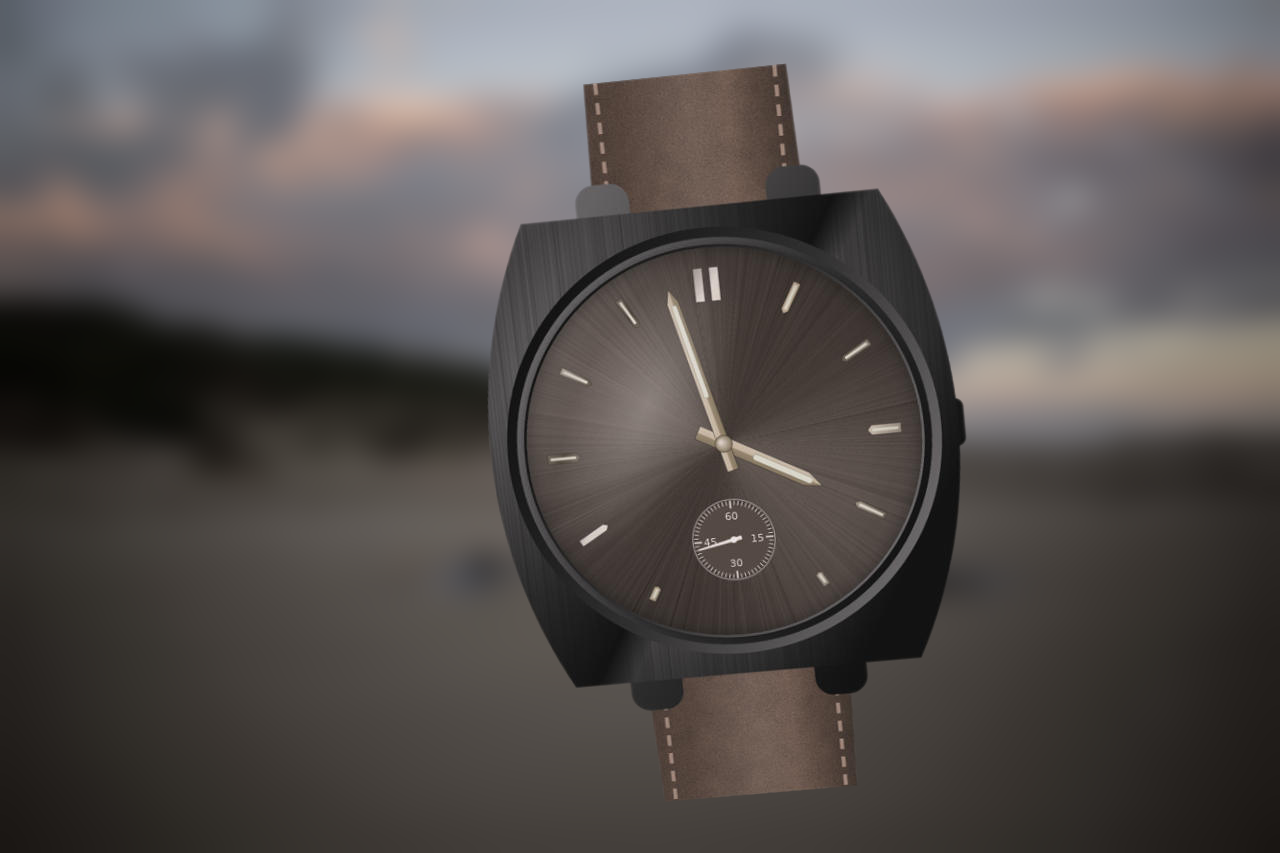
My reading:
**3:57:43**
